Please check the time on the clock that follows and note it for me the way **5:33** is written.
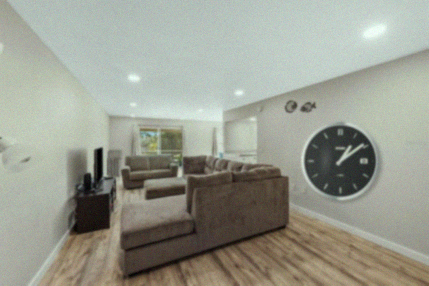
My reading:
**1:09**
